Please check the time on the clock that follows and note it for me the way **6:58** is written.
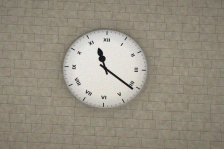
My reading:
**11:21**
